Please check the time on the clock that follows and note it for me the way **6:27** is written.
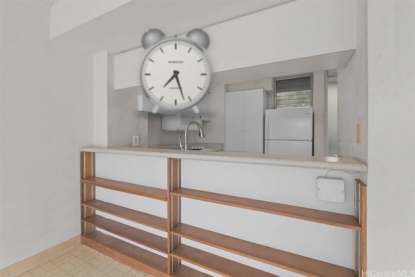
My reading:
**7:27**
